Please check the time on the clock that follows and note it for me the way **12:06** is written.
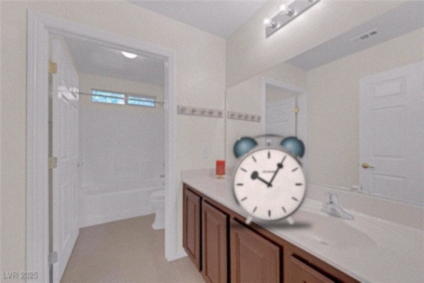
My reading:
**10:05**
